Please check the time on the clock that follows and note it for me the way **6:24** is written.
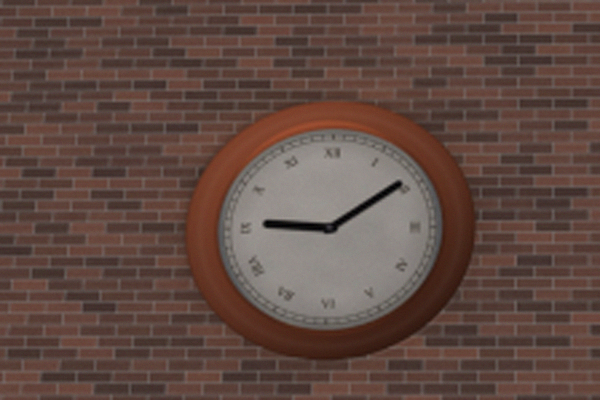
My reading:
**9:09**
